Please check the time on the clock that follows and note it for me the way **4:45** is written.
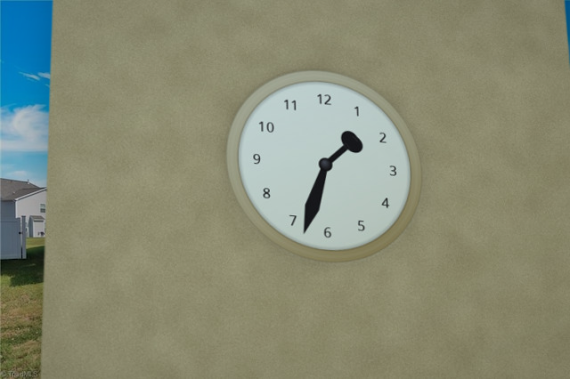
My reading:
**1:33**
